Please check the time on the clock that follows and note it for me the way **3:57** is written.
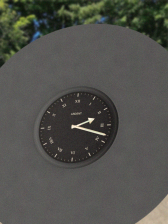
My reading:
**2:18**
